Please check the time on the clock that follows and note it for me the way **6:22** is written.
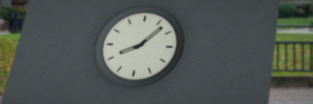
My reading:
**8:07**
